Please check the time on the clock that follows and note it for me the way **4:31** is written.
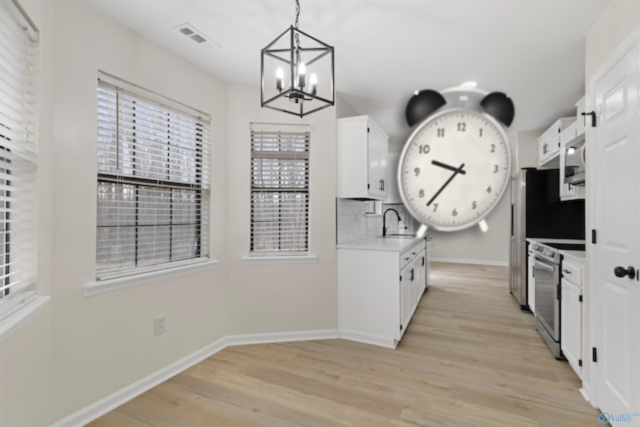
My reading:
**9:37**
